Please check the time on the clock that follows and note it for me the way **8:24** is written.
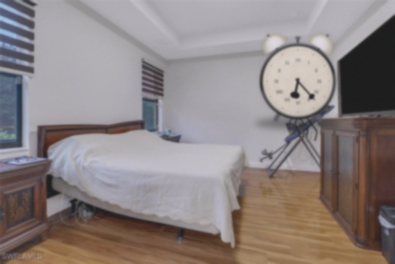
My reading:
**6:23**
